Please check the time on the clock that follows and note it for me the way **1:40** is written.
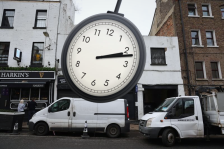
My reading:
**2:12**
